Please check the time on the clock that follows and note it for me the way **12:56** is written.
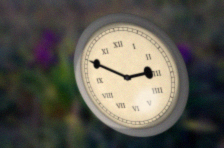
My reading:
**2:50**
